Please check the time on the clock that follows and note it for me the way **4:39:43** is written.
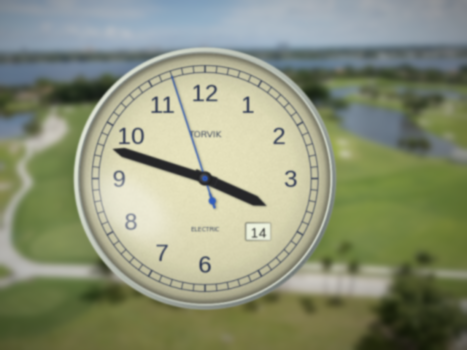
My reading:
**3:47:57**
